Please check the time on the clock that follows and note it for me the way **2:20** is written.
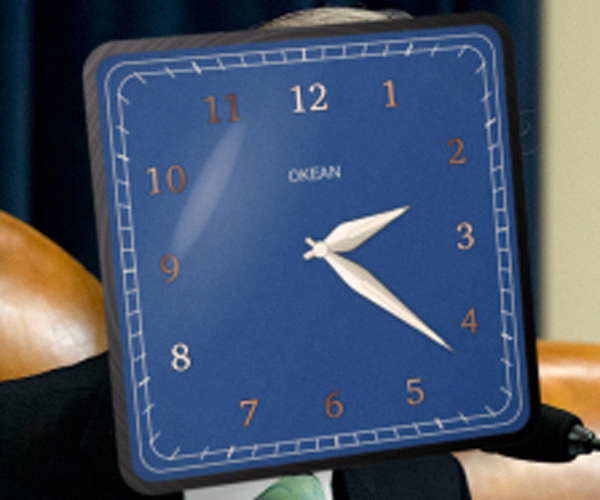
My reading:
**2:22**
